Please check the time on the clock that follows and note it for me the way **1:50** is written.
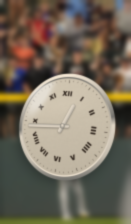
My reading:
**12:44**
